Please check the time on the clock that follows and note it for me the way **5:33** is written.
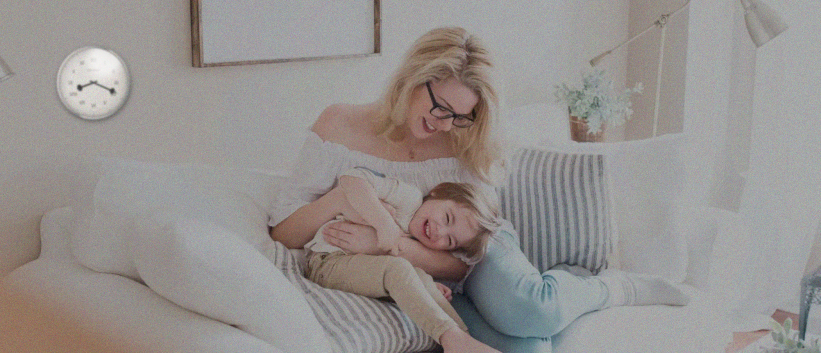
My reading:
**8:19**
